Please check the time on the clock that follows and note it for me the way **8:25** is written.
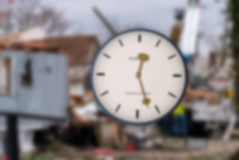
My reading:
**12:27**
